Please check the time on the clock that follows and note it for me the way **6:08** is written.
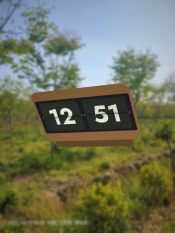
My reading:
**12:51**
